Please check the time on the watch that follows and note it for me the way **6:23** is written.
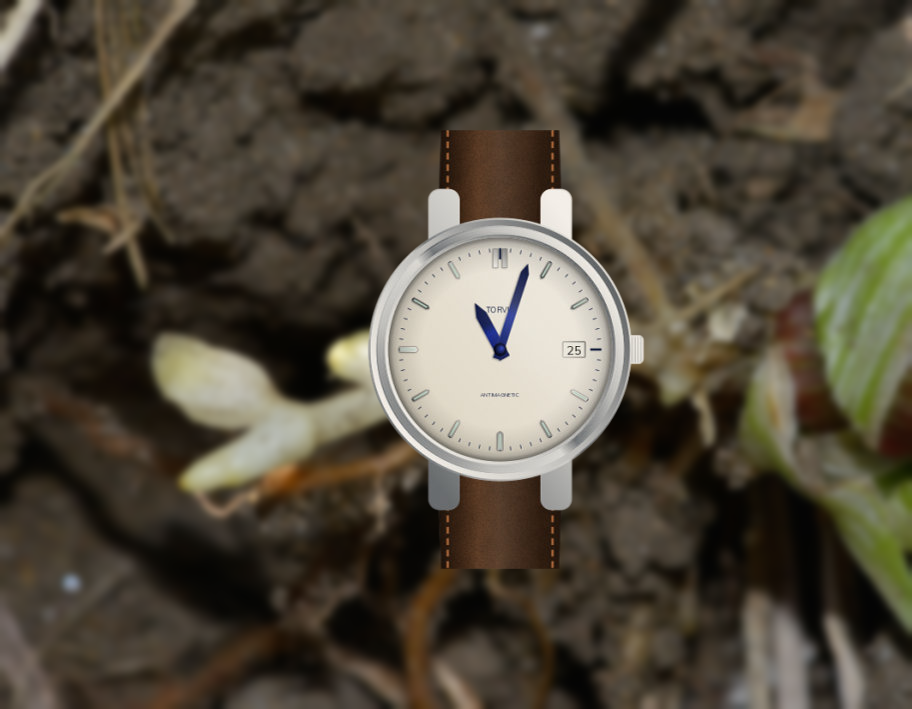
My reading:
**11:03**
